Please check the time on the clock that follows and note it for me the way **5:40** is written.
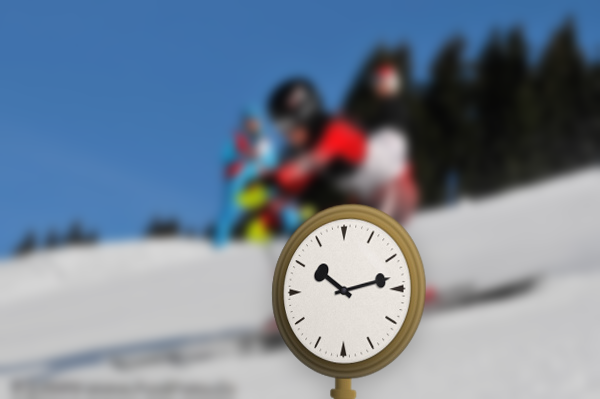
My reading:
**10:13**
